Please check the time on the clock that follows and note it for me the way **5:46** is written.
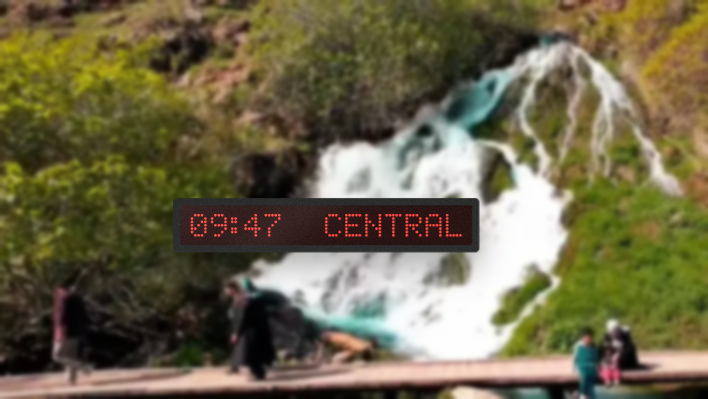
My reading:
**9:47**
